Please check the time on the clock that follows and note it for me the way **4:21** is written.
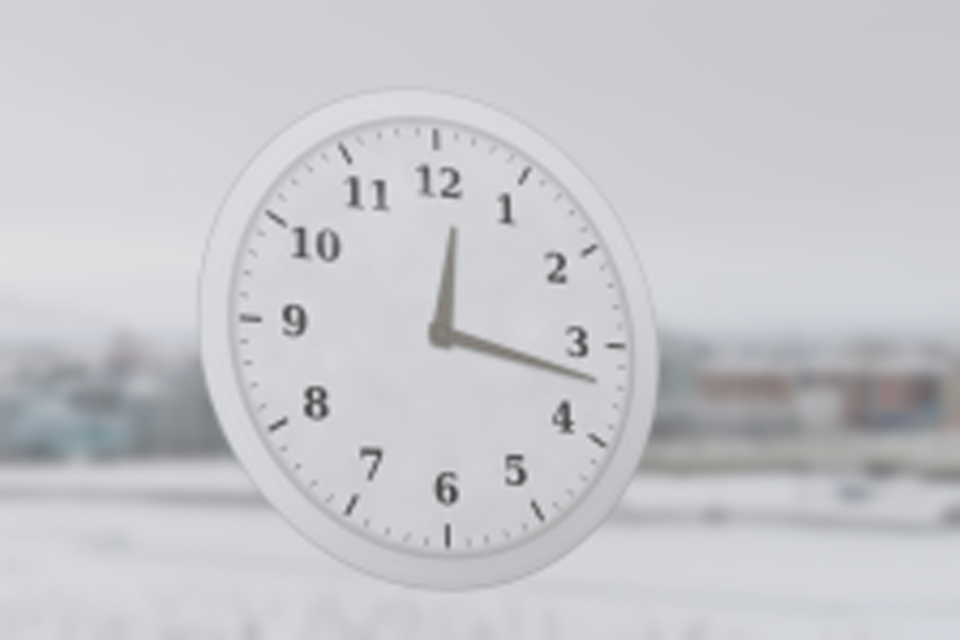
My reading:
**12:17**
